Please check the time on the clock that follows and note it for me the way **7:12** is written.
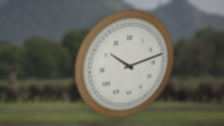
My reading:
**10:13**
